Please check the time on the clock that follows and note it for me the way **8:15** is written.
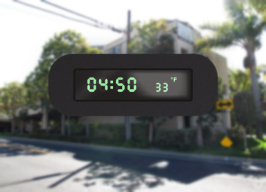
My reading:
**4:50**
